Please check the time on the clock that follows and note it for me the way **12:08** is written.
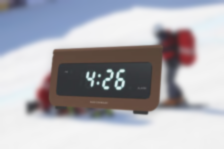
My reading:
**4:26**
